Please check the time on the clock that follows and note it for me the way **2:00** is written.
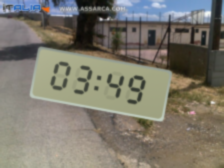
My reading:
**3:49**
